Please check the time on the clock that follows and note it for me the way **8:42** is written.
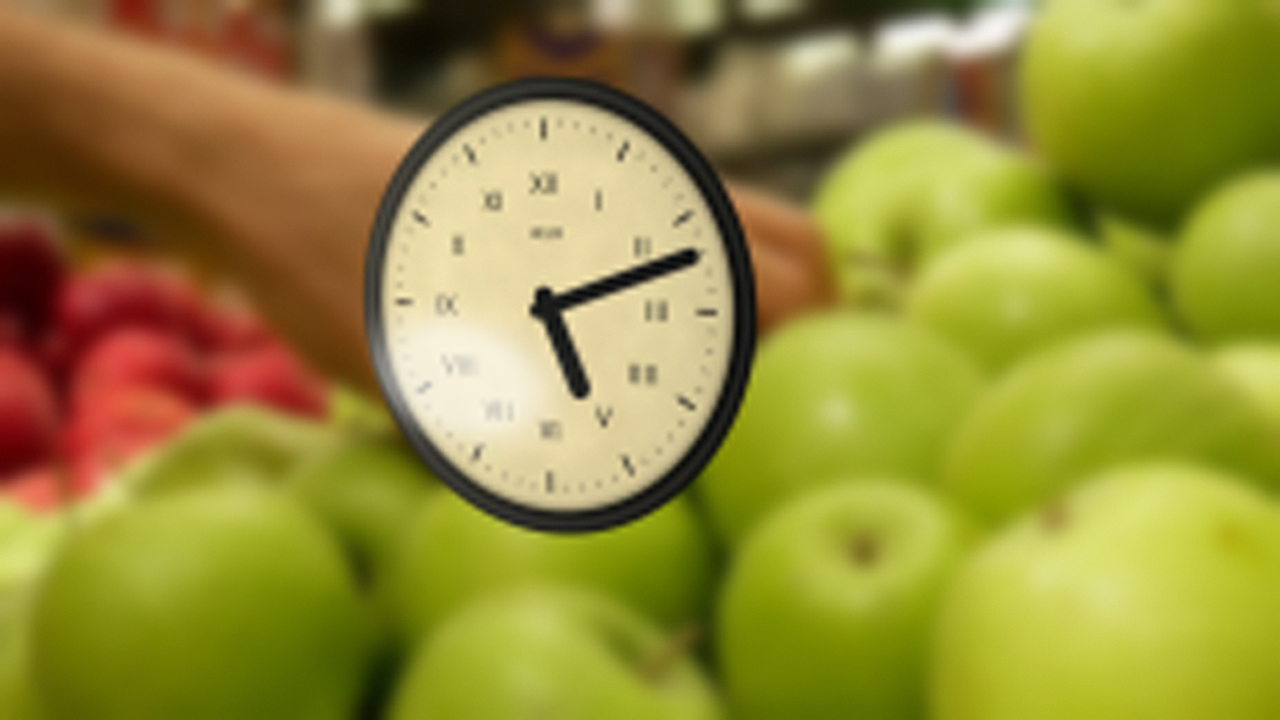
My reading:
**5:12**
